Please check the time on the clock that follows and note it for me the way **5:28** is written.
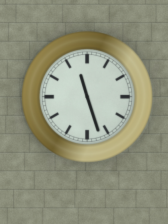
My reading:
**11:27**
